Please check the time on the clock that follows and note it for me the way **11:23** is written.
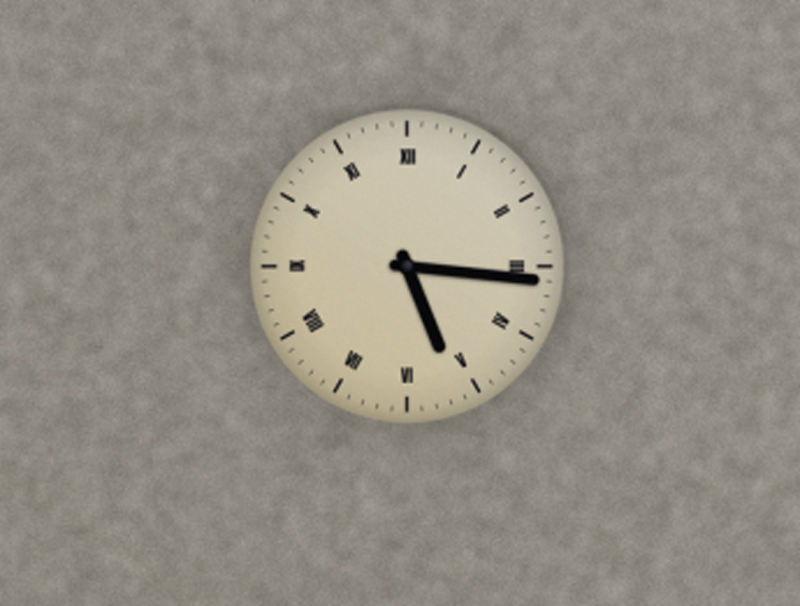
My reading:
**5:16**
